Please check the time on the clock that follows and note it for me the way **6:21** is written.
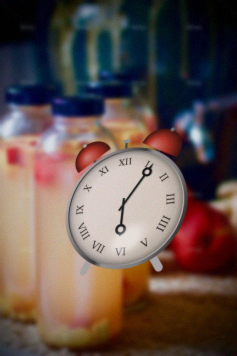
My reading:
**6:06**
